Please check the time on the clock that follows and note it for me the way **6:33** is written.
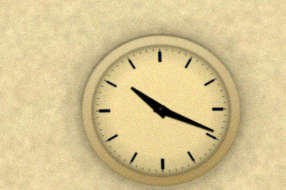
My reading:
**10:19**
